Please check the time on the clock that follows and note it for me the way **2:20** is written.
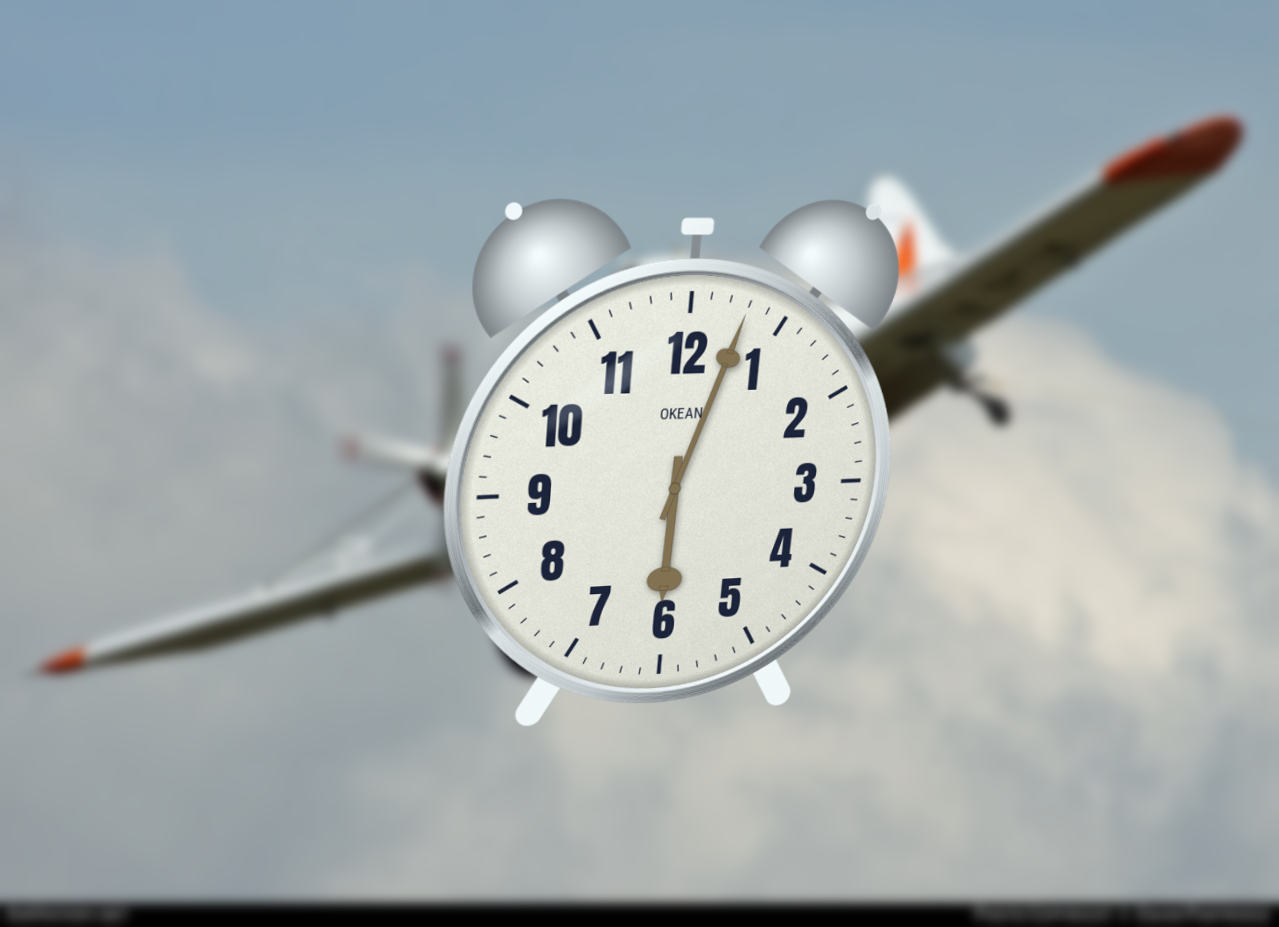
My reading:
**6:03**
